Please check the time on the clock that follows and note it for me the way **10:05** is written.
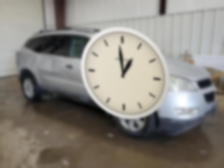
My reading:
**12:59**
